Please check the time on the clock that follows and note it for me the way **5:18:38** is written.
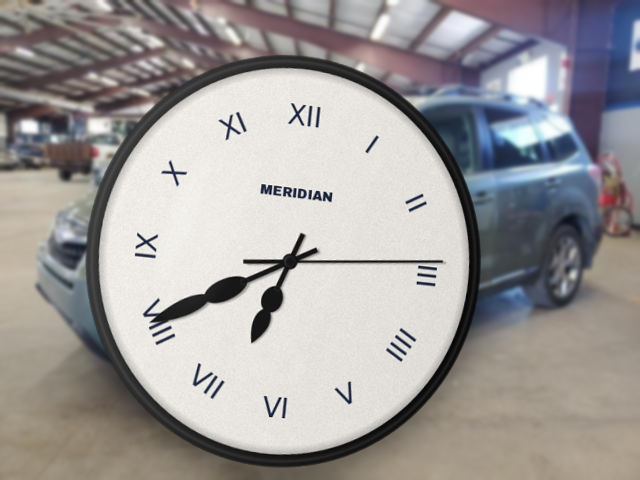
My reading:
**6:40:14**
